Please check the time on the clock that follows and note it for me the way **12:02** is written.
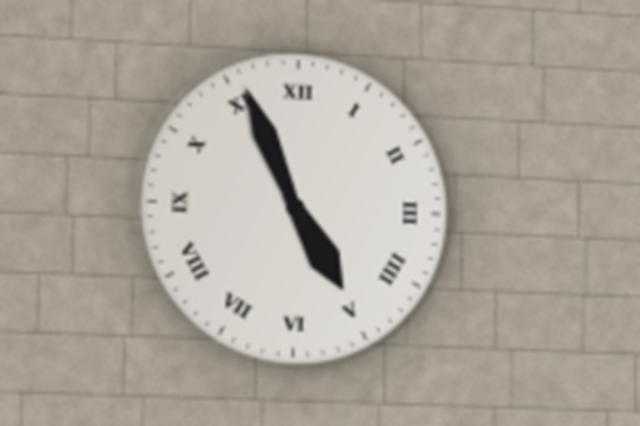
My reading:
**4:56**
